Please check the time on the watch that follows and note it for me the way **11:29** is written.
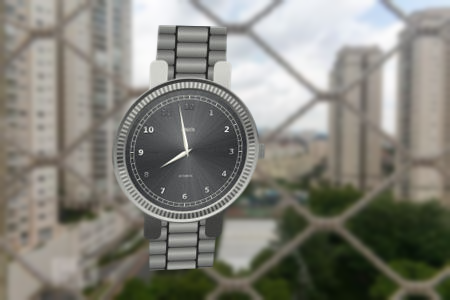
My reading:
**7:58**
